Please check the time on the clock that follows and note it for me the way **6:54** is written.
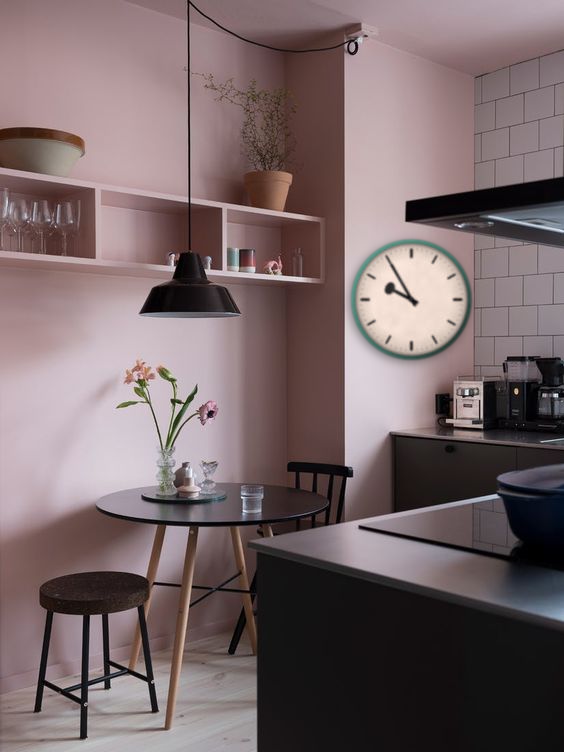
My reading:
**9:55**
